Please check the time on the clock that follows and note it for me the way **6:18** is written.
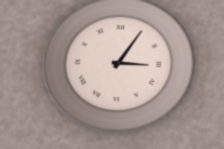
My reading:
**3:05**
